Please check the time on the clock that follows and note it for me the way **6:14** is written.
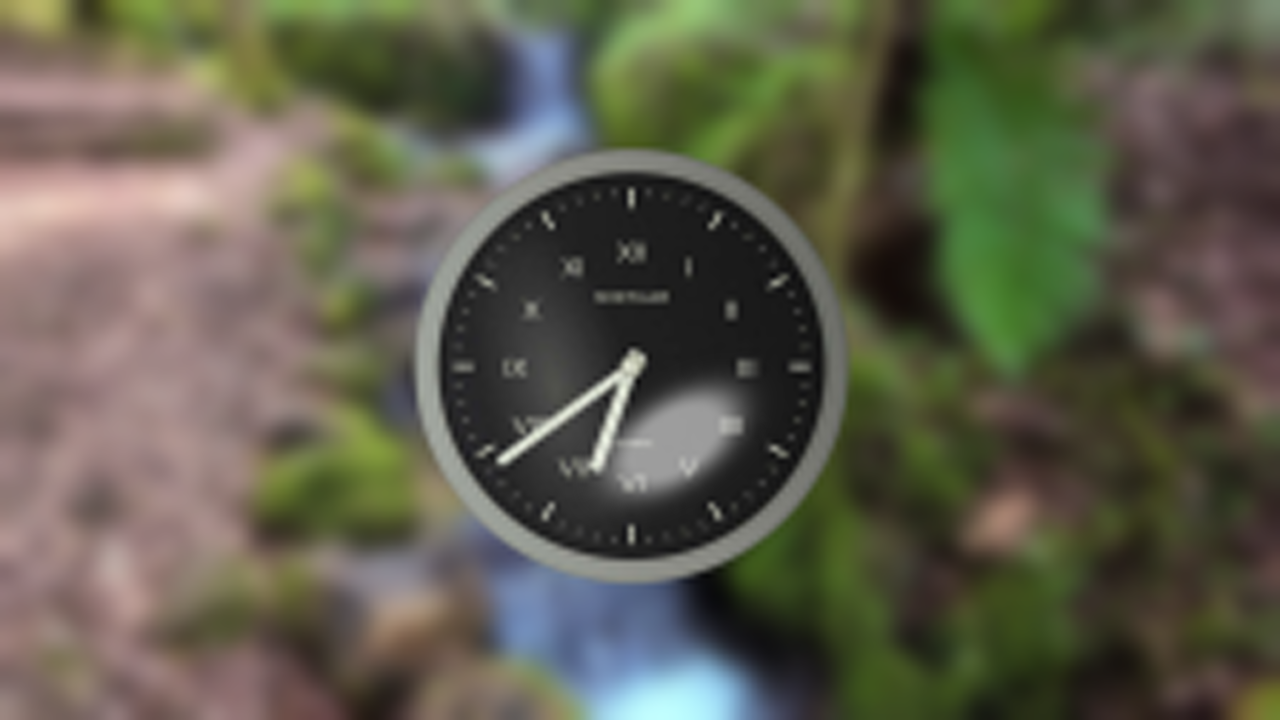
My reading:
**6:39**
